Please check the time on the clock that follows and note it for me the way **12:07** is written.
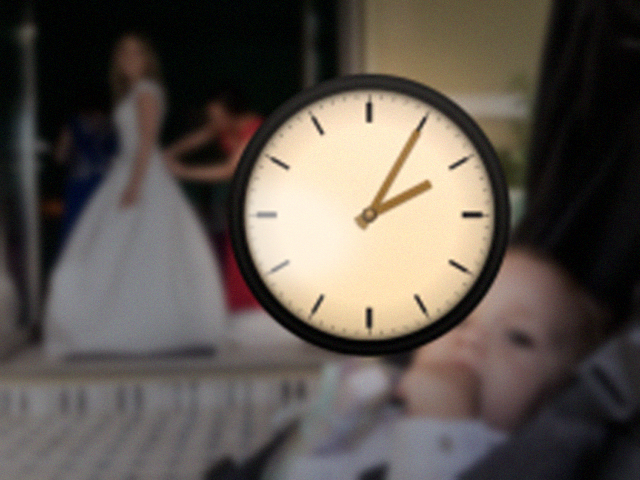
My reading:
**2:05**
